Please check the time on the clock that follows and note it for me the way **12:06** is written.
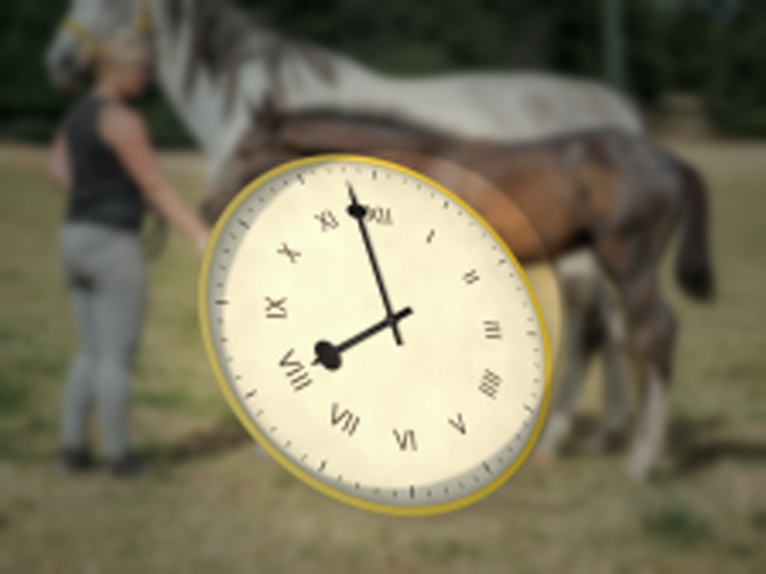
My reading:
**7:58**
